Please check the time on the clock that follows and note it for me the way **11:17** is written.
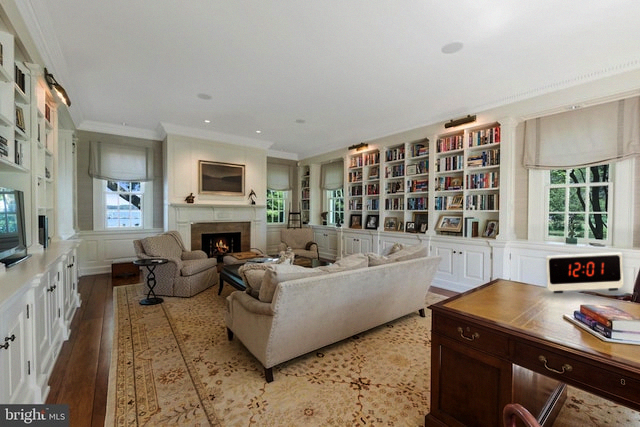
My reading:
**12:01**
